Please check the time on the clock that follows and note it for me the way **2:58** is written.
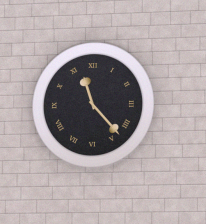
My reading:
**11:23**
